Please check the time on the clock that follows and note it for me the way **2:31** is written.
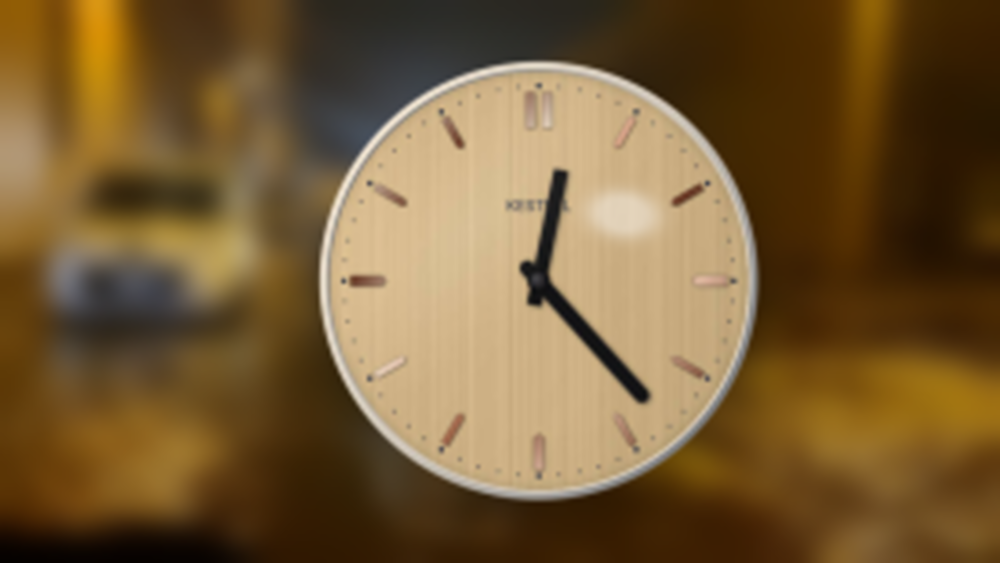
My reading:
**12:23**
